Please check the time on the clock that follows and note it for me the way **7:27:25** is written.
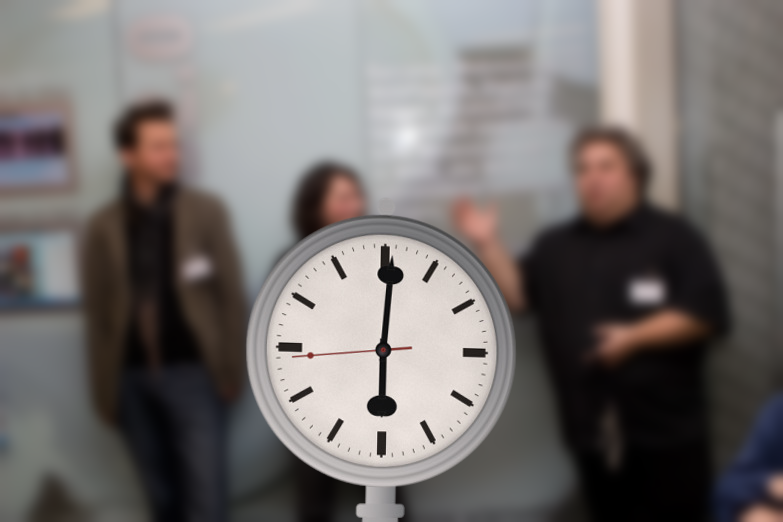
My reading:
**6:00:44**
